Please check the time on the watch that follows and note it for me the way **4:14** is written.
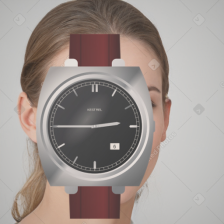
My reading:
**2:45**
